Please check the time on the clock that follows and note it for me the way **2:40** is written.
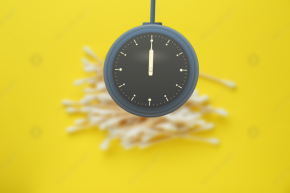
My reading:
**12:00**
